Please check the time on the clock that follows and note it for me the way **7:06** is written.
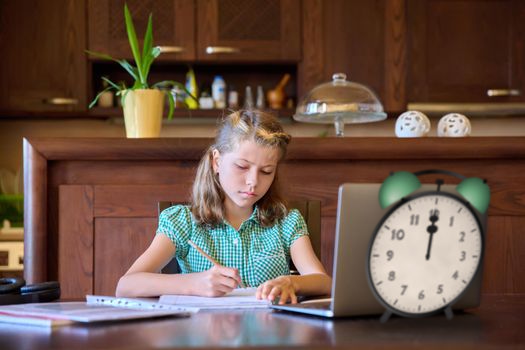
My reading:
**12:00**
